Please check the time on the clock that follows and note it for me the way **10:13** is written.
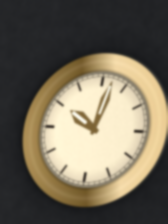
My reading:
**10:02**
